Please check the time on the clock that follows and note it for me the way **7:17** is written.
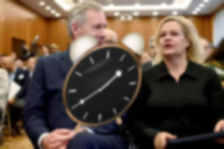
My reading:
**1:40**
